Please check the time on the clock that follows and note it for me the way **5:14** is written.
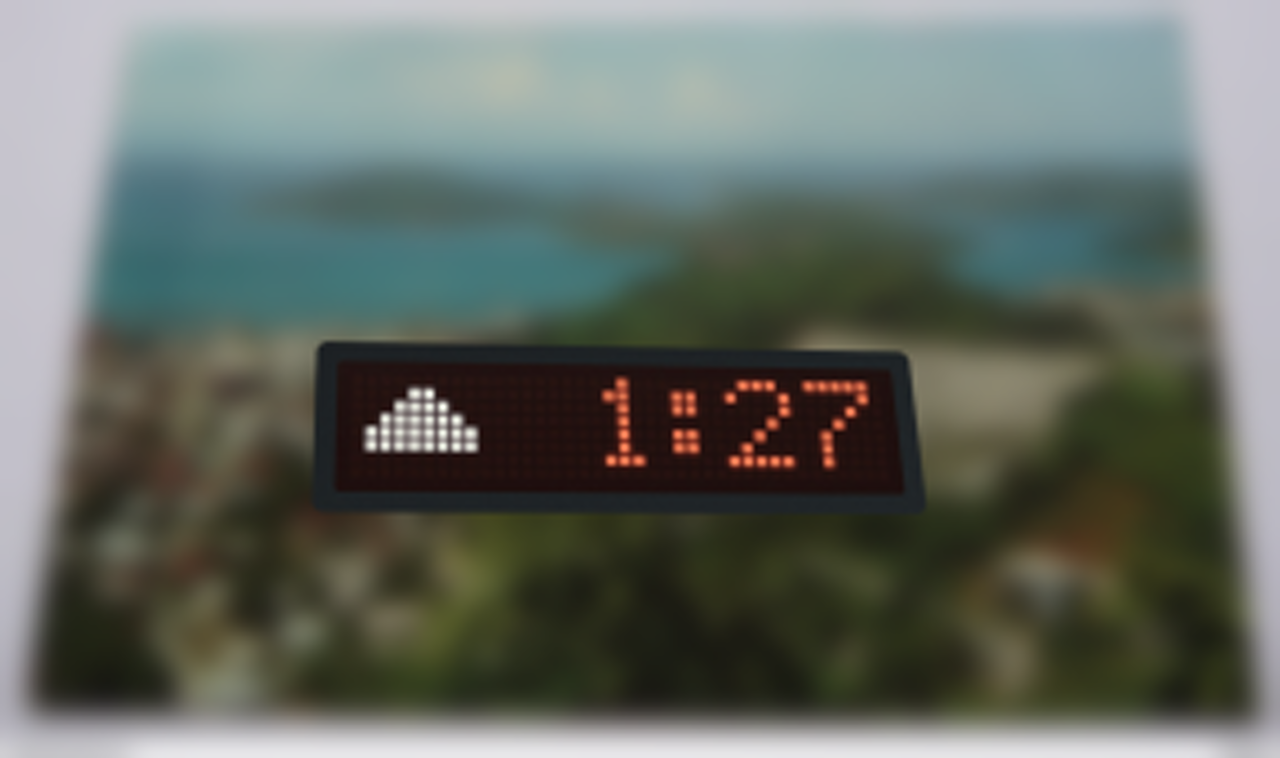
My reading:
**1:27**
